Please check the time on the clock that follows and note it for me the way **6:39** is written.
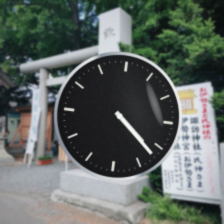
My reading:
**4:22**
